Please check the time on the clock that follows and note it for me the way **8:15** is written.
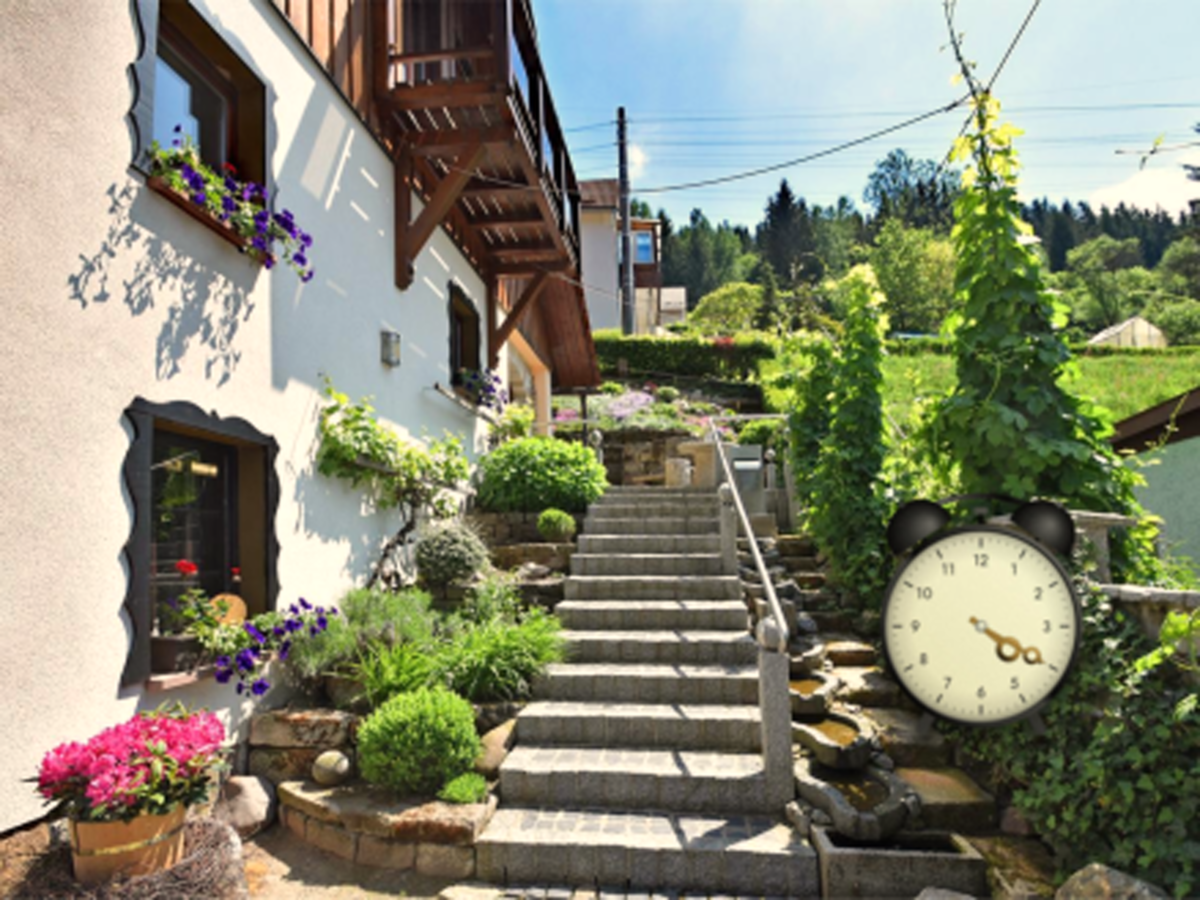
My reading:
**4:20**
